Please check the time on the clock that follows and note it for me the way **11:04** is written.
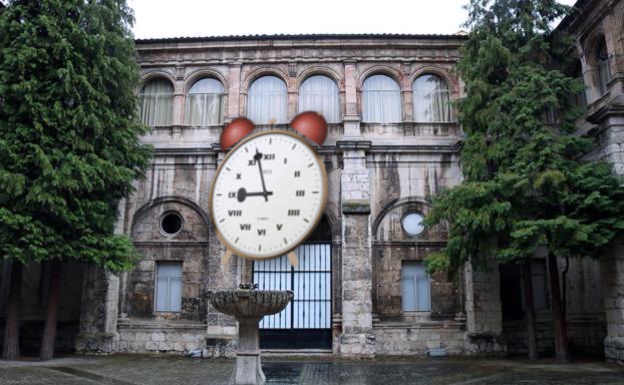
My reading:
**8:57**
